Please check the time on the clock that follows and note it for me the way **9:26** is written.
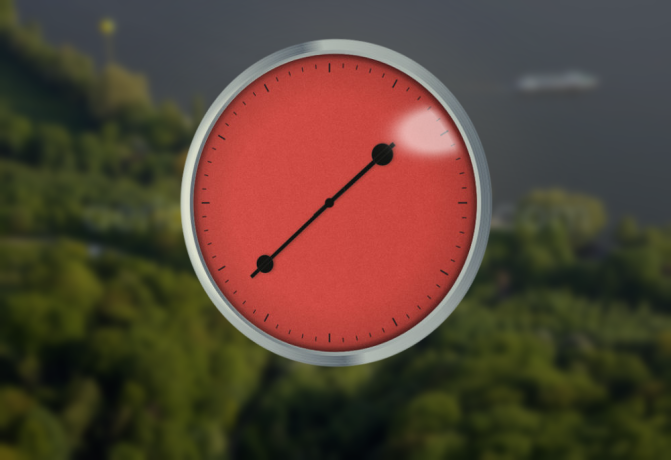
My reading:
**1:38**
